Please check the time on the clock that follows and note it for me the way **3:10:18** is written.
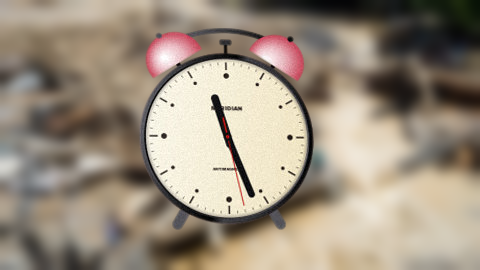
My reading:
**11:26:28**
